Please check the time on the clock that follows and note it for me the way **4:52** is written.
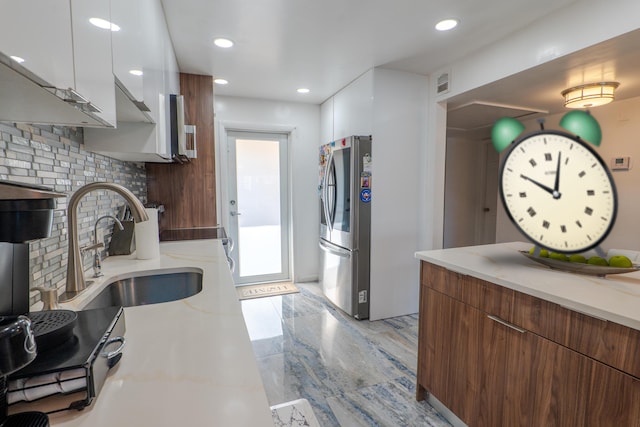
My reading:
**10:03**
